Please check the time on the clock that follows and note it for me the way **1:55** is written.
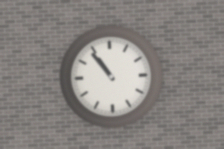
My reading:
**10:54**
